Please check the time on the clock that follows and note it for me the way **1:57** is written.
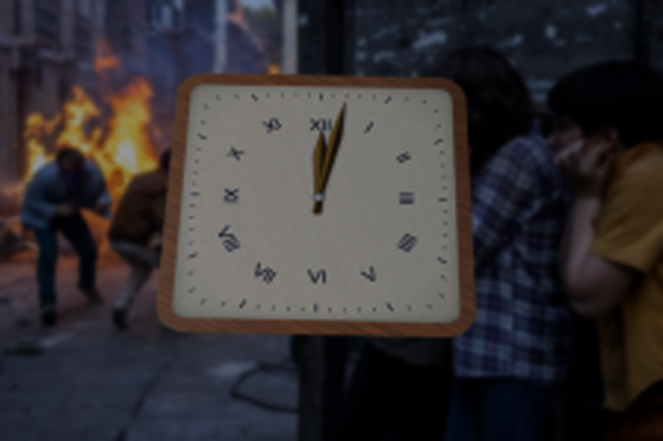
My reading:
**12:02**
